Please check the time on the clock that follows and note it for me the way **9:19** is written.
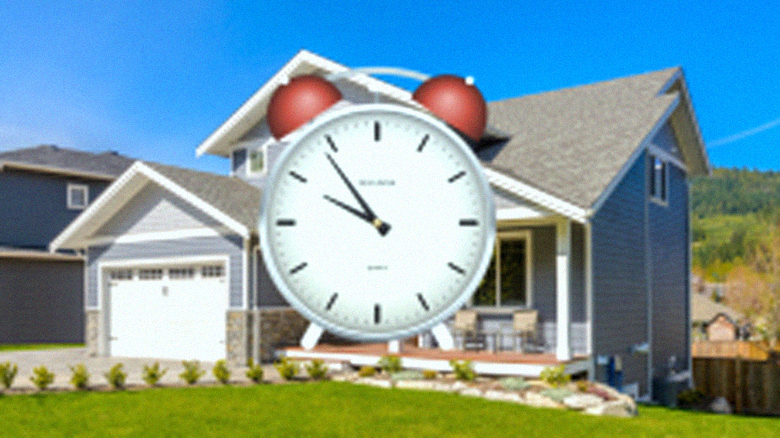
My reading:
**9:54**
